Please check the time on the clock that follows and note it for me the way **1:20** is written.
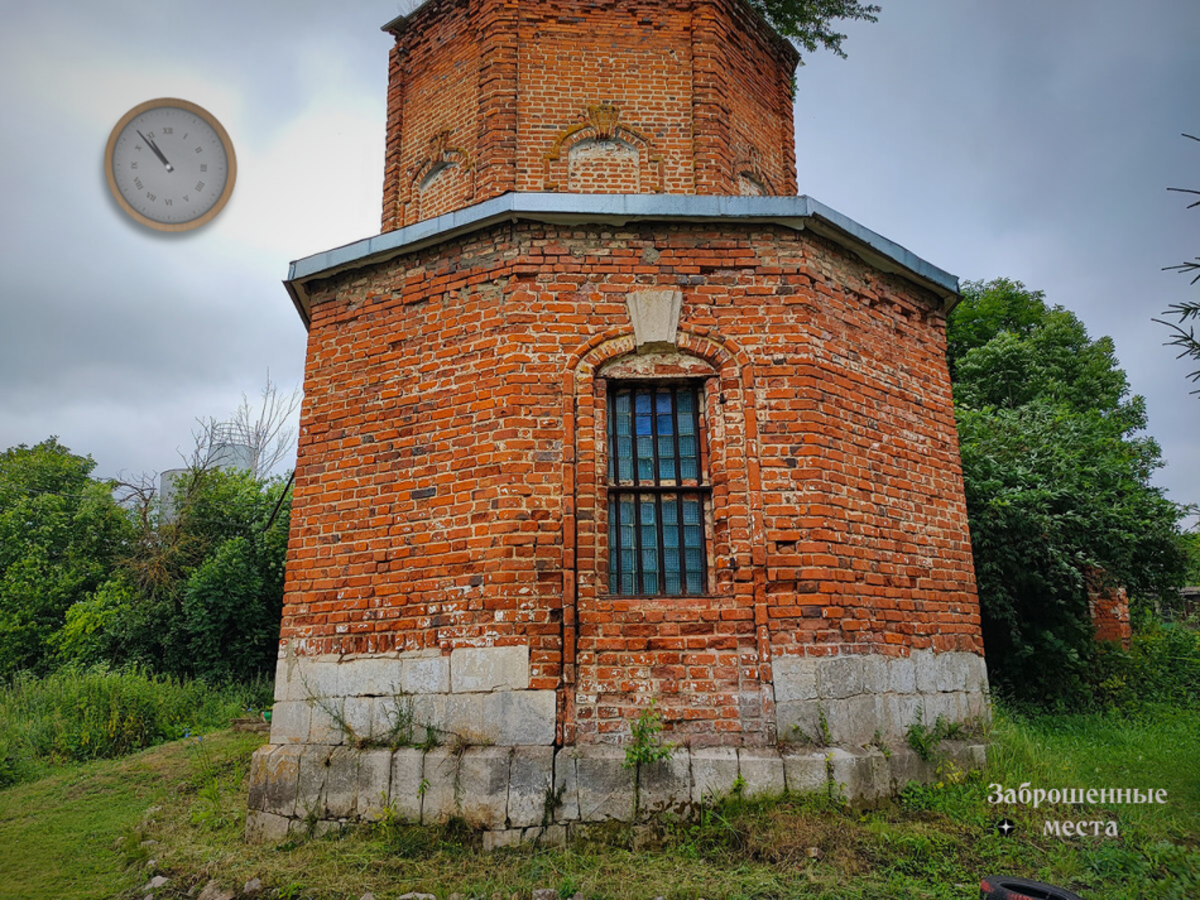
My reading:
**10:53**
